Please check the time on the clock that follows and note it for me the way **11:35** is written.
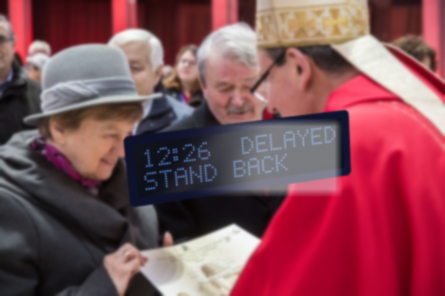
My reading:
**12:26**
